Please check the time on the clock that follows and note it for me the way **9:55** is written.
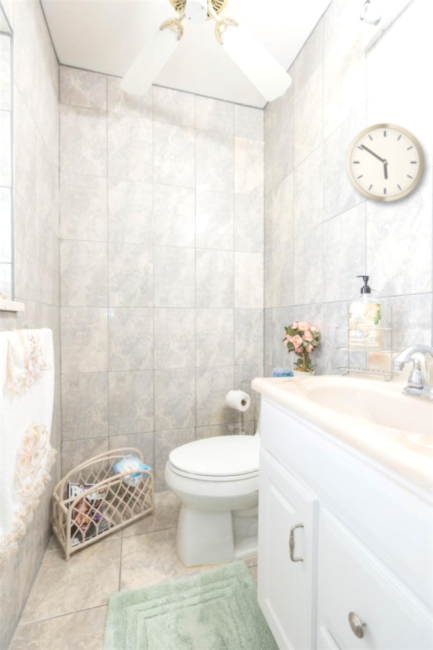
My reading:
**5:51**
